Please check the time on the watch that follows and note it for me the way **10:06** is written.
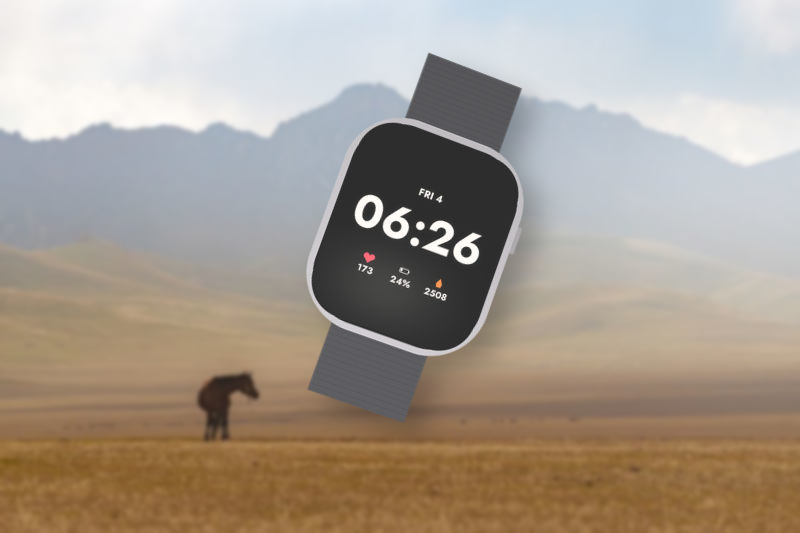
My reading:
**6:26**
